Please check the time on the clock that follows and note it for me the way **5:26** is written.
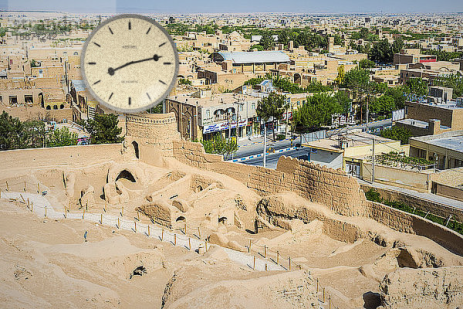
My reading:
**8:13**
